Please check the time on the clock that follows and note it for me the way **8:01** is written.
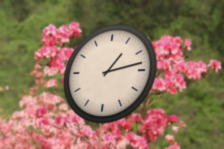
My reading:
**1:13**
